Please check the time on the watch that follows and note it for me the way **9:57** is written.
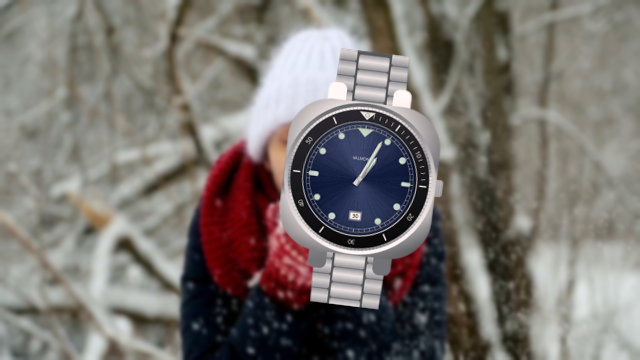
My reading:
**1:04**
